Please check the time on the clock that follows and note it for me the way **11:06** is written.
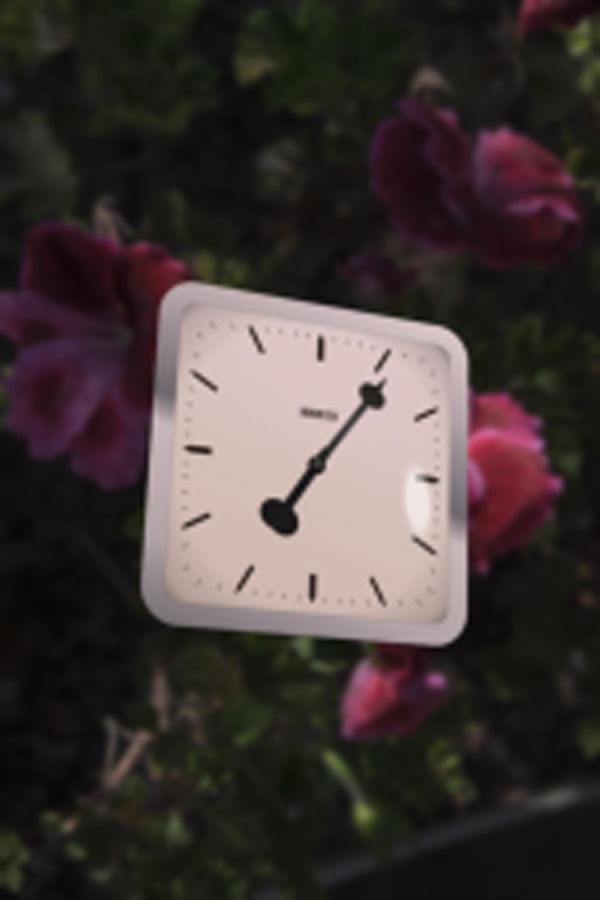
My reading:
**7:06**
